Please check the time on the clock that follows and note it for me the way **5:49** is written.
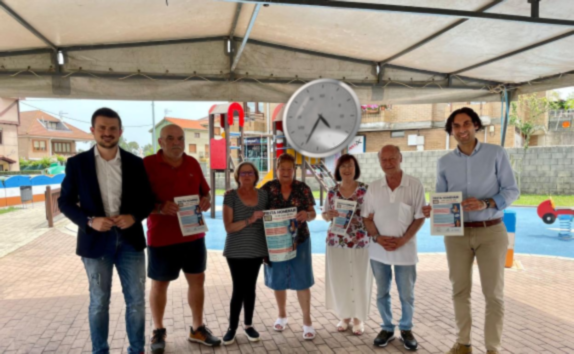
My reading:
**4:34**
